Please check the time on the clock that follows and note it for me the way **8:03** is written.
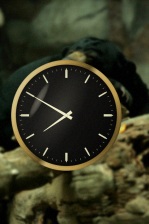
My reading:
**7:50**
